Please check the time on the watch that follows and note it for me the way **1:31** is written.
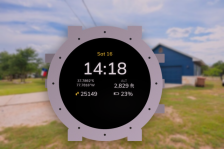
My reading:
**14:18**
